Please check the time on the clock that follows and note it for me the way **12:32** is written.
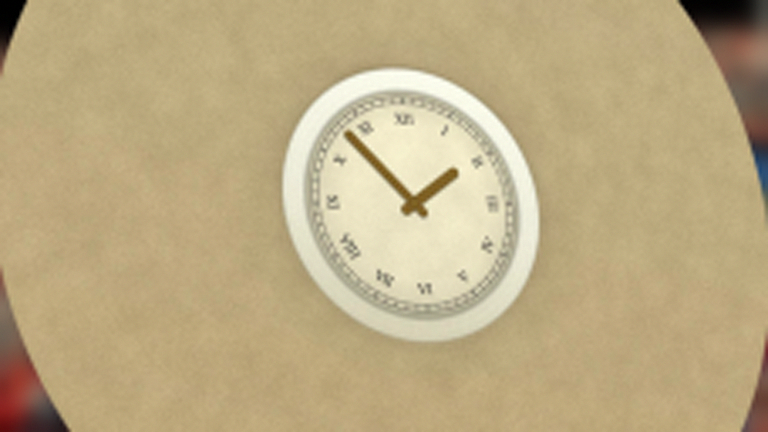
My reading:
**1:53**
